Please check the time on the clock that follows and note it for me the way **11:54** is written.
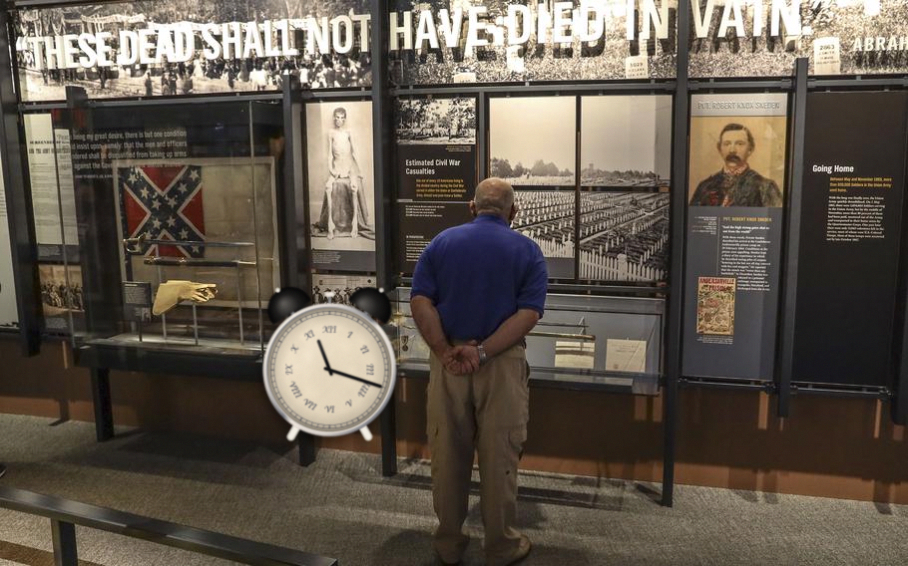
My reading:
**11:18**
